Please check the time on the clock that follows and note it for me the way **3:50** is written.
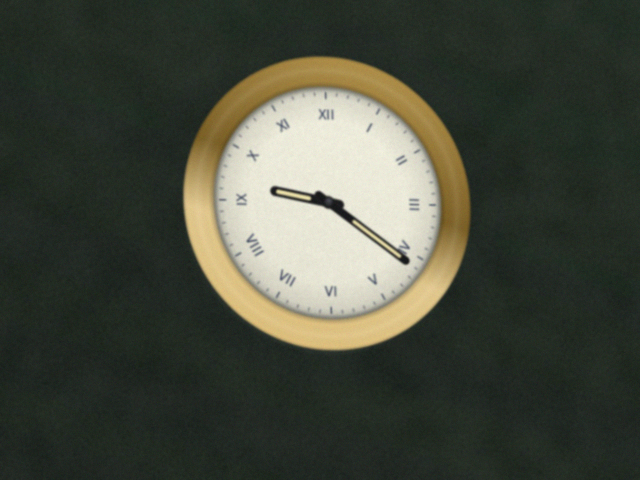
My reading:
**9:21**
